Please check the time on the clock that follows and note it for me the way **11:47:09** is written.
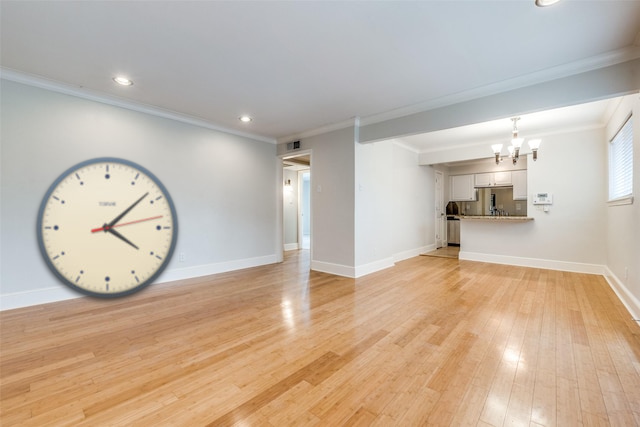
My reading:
**4:08:13**
